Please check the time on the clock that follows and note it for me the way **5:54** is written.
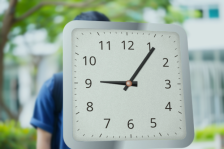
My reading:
**9:06**
